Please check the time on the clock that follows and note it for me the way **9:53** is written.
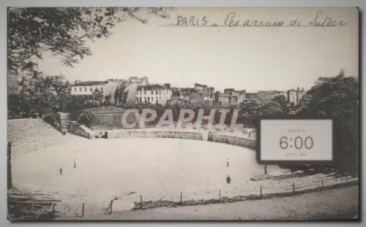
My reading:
**6:00**
